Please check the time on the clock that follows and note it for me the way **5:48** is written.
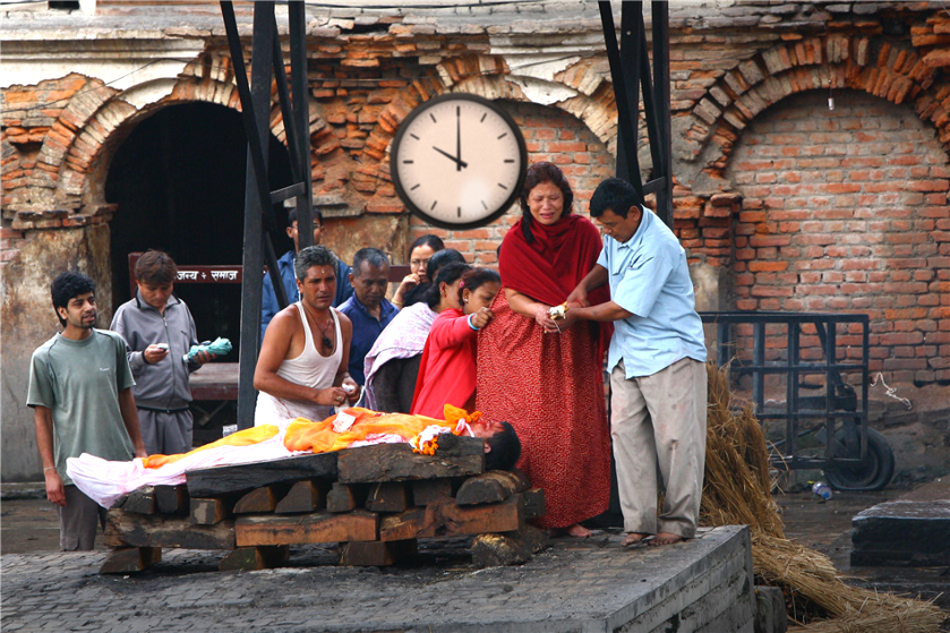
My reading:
**10:00**
